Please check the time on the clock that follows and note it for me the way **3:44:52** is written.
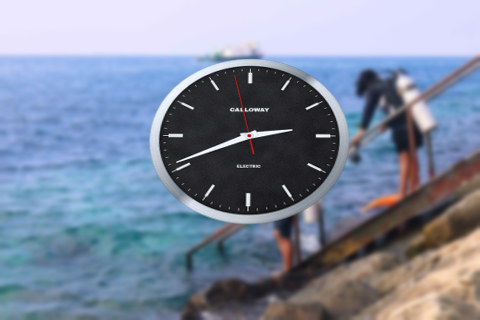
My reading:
**2:40:58**
